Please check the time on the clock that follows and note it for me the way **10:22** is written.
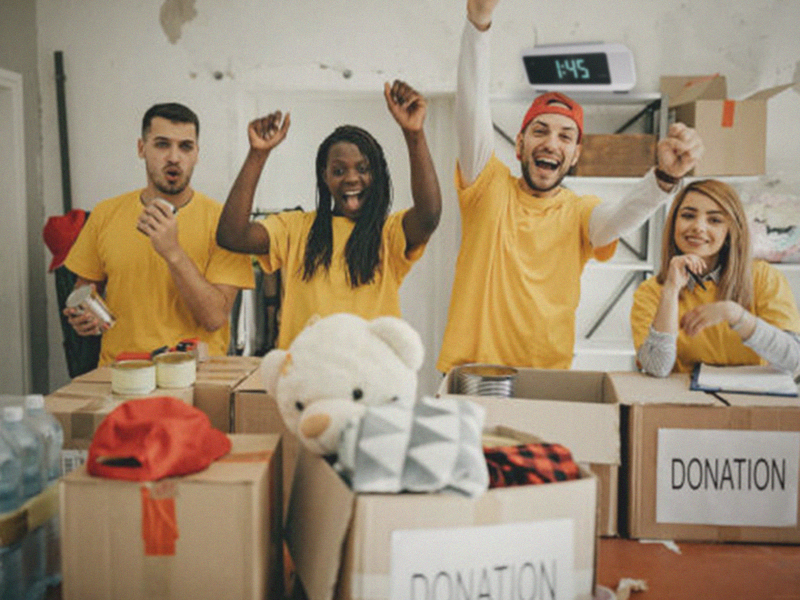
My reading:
**1:45**
